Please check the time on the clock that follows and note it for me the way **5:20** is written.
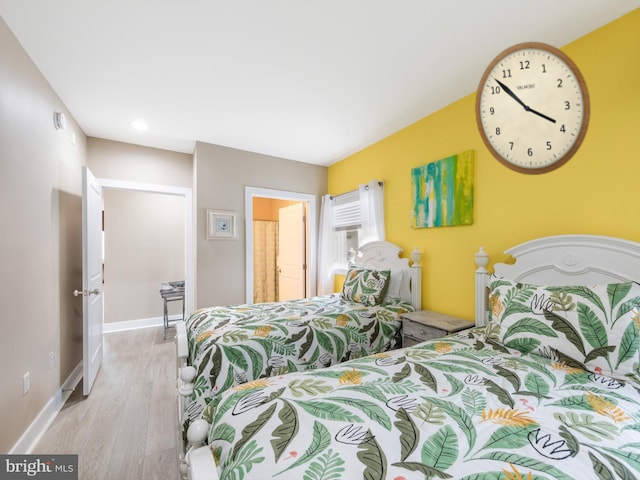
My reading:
**3:52**
